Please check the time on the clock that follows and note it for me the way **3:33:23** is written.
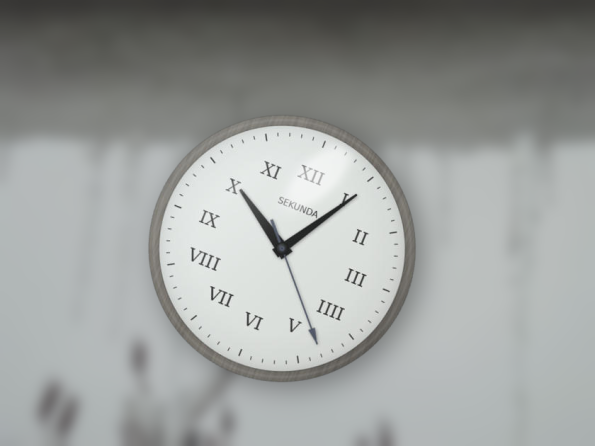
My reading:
**10:05:23**
